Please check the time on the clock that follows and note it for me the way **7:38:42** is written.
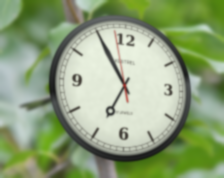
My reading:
**6:54:58**
